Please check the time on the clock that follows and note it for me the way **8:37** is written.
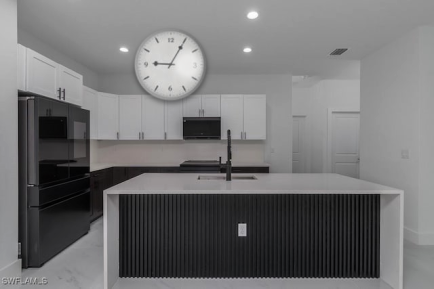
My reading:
**9:05**
